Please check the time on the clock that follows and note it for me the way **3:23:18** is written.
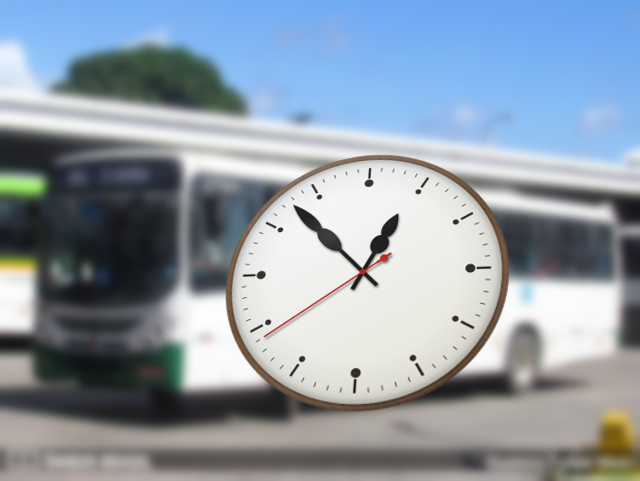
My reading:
**12:52:39**
